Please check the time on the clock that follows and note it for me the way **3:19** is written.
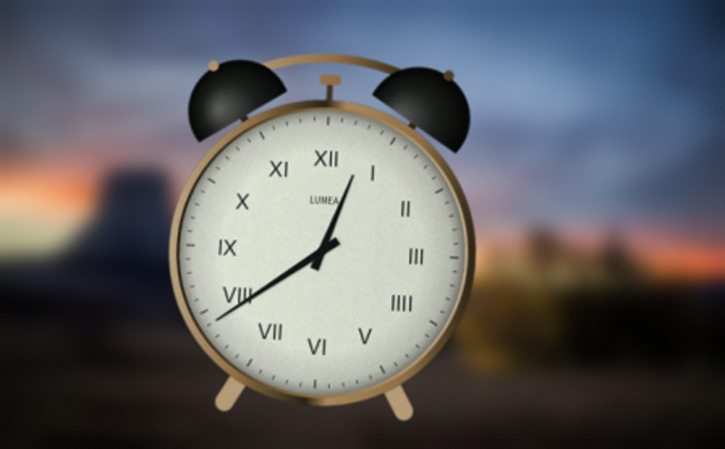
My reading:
**12:39**
